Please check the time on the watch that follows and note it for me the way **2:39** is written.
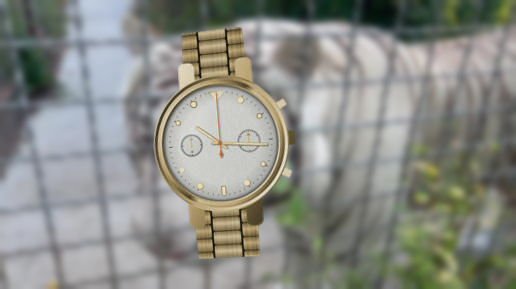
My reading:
**10:16**
